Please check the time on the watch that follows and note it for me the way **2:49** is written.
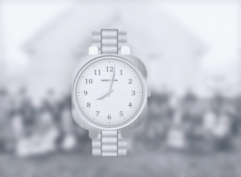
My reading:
**8:02**
